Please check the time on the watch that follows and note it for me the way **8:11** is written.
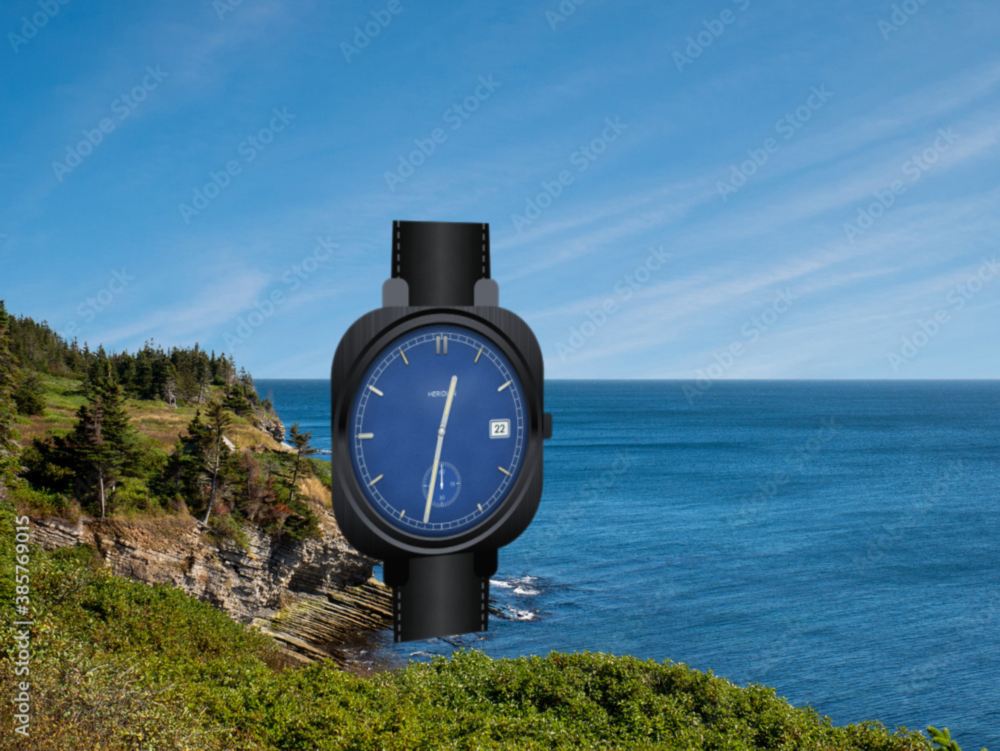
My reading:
**12:32**
